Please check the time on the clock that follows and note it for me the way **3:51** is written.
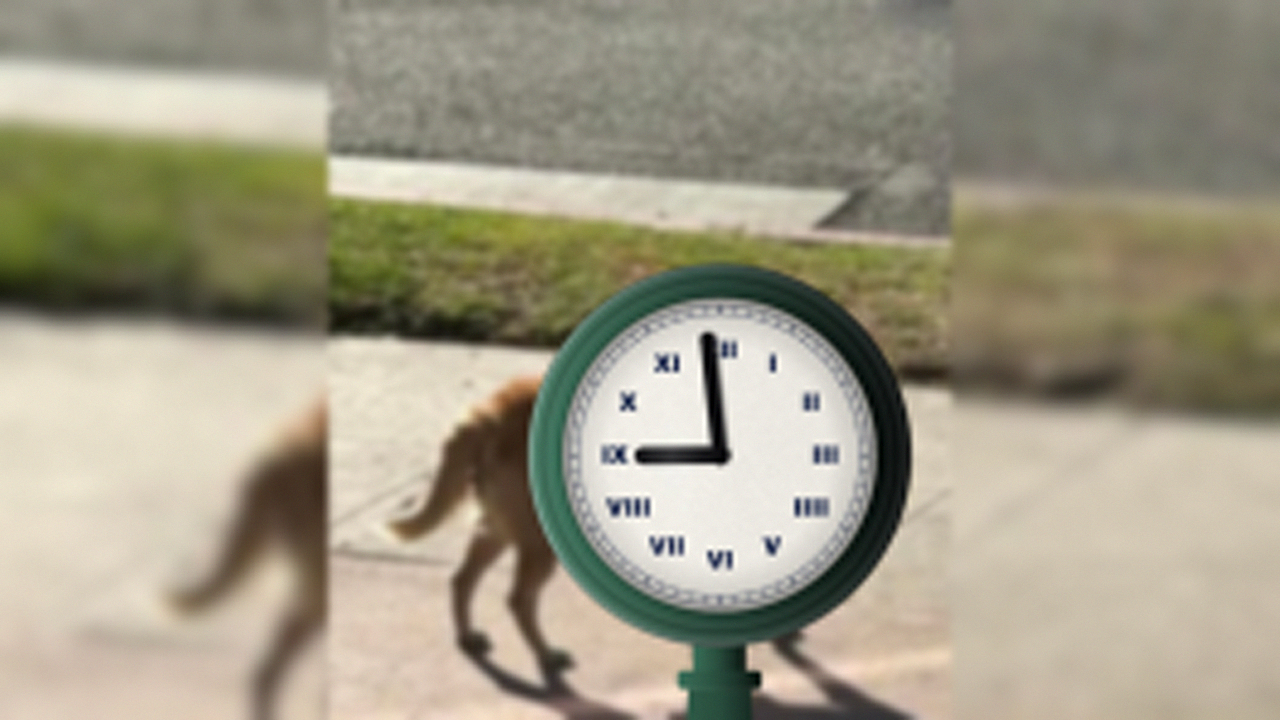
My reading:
**8:59**
